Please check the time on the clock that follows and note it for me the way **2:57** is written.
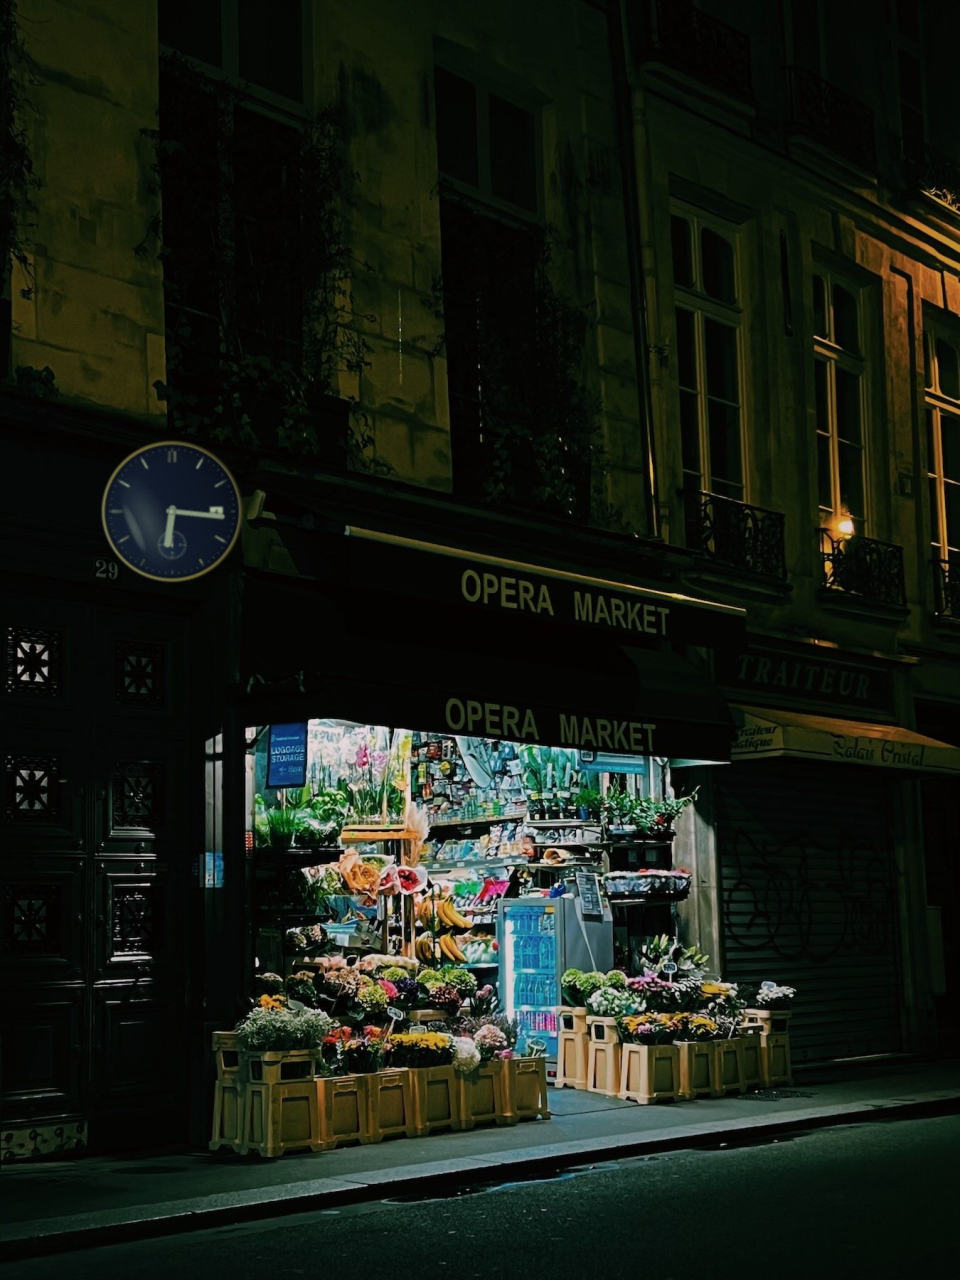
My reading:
**6:16**
